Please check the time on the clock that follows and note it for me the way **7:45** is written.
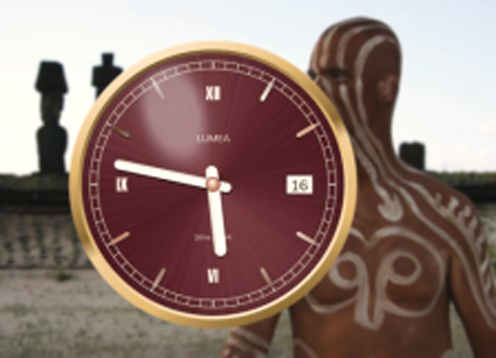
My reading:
**5:47**
